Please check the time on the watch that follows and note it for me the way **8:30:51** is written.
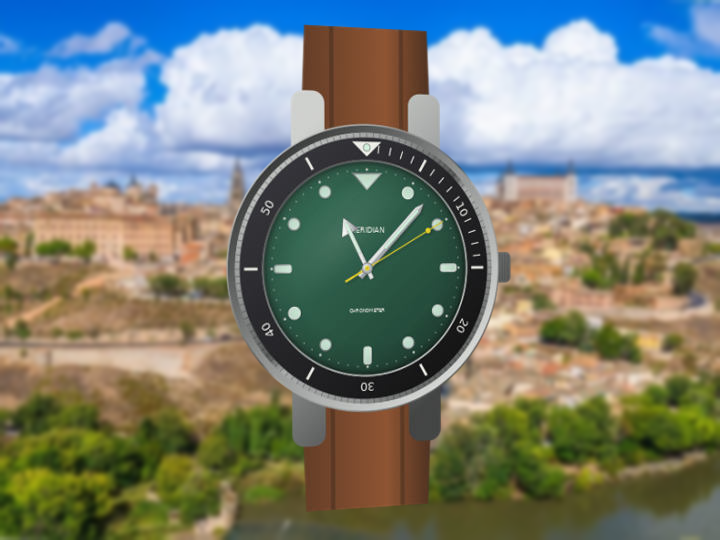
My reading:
**11:07:10**
